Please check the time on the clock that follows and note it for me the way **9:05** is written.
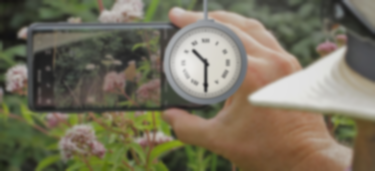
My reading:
**10:30**
